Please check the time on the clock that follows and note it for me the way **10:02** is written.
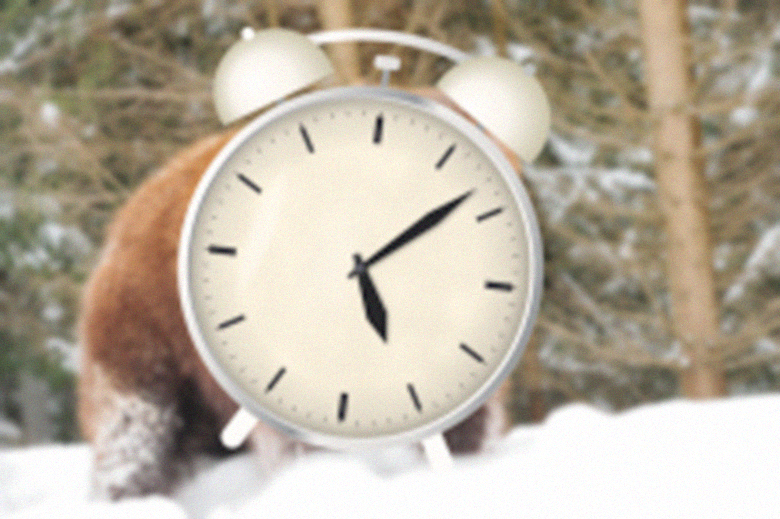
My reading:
**5:08**
